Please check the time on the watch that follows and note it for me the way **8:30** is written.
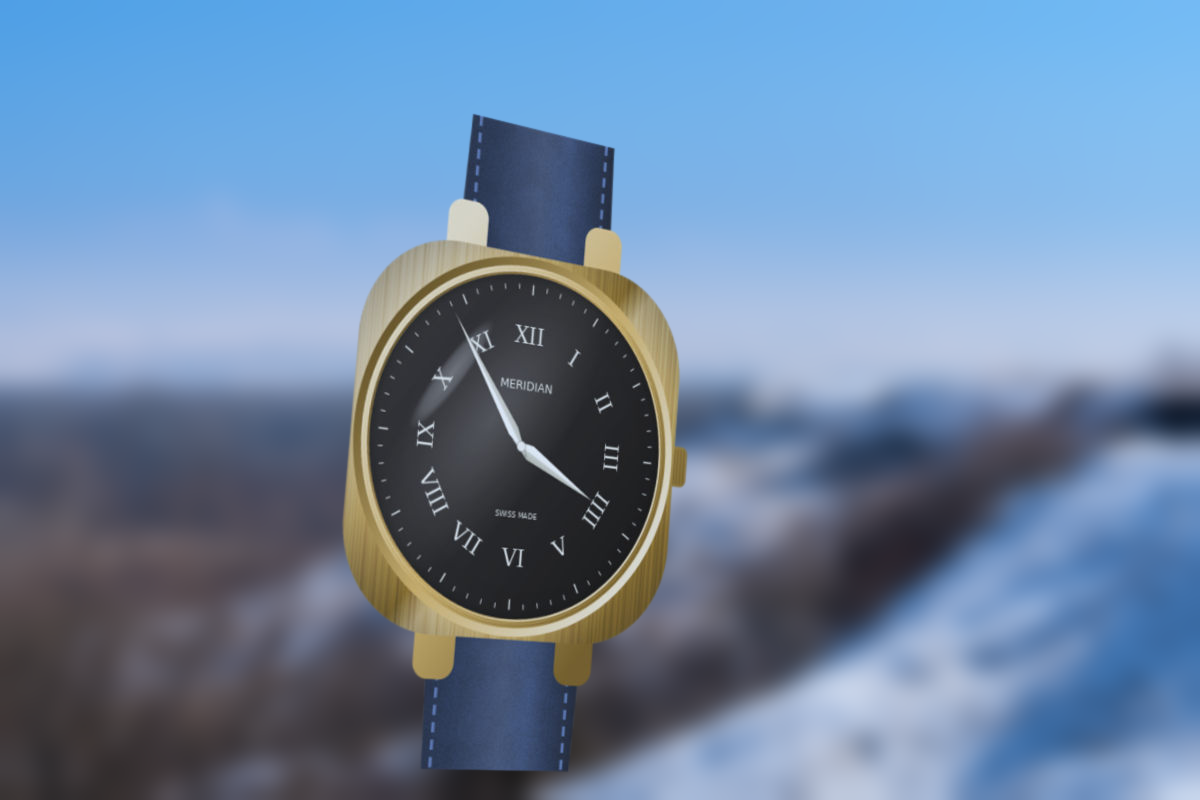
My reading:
**3:54**
